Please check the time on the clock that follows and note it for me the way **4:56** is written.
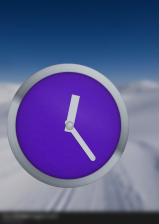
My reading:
**12:24**
